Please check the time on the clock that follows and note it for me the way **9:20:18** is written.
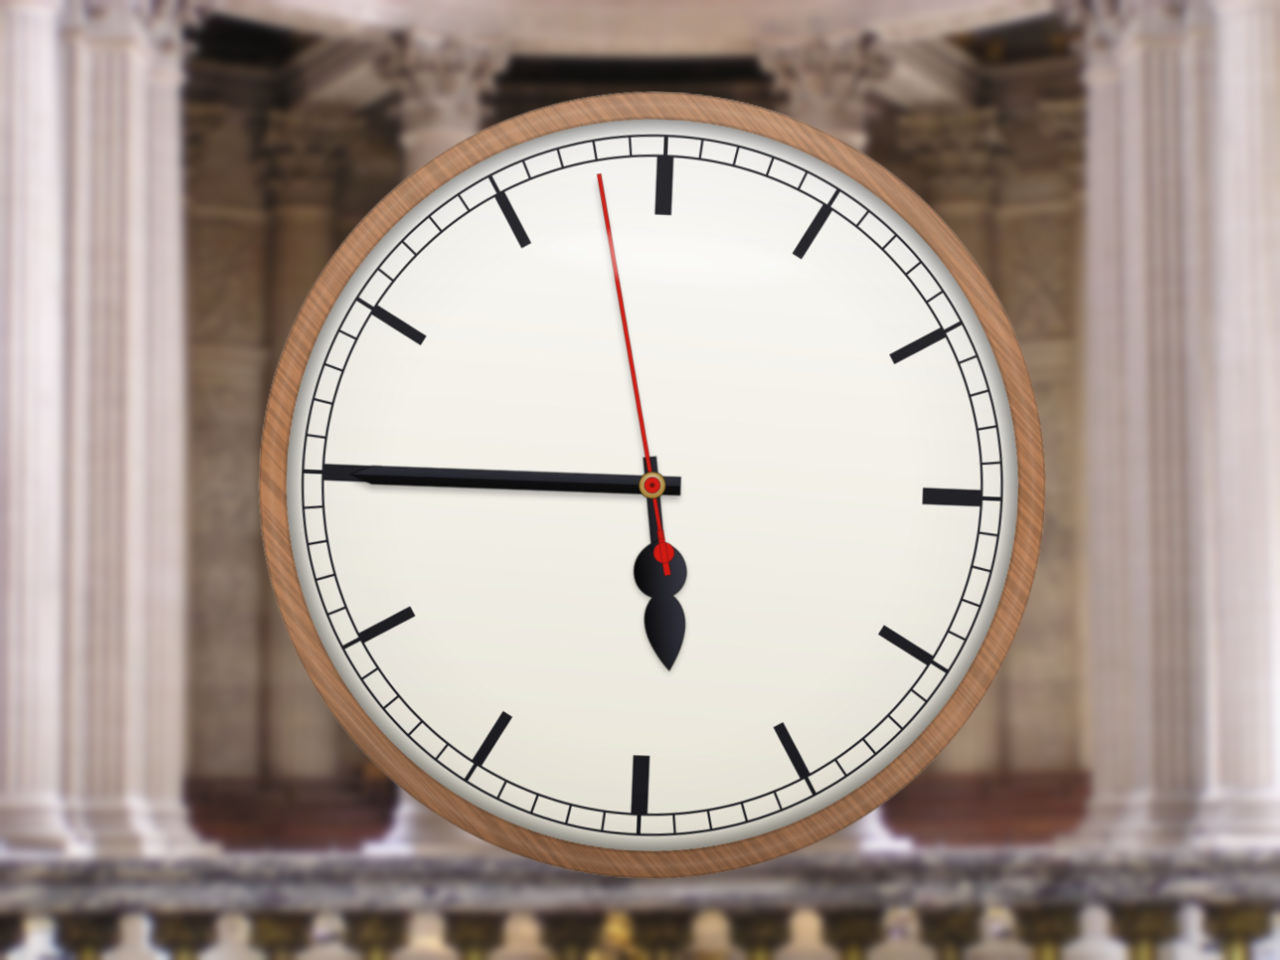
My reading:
**5:44:58**
